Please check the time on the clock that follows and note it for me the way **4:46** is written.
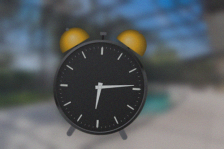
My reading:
**6:14**
